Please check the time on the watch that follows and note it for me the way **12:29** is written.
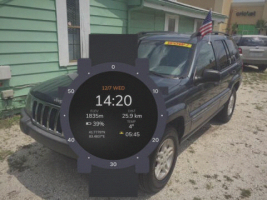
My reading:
**14:20**
